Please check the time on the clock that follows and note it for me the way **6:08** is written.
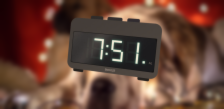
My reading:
**7:51**
